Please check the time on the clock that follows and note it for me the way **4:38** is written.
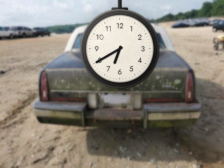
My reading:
**6:40**
